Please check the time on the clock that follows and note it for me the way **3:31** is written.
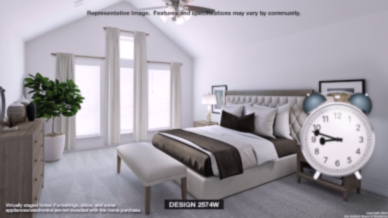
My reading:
**8:48**
